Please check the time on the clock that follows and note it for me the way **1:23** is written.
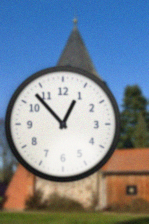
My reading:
**12:53**
